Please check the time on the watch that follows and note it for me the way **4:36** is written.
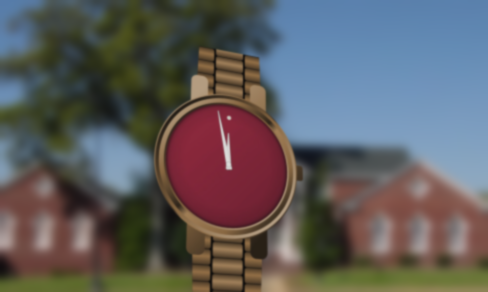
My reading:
**11:58**
